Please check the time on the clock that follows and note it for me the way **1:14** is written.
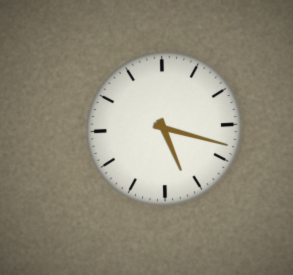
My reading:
**5:18**
